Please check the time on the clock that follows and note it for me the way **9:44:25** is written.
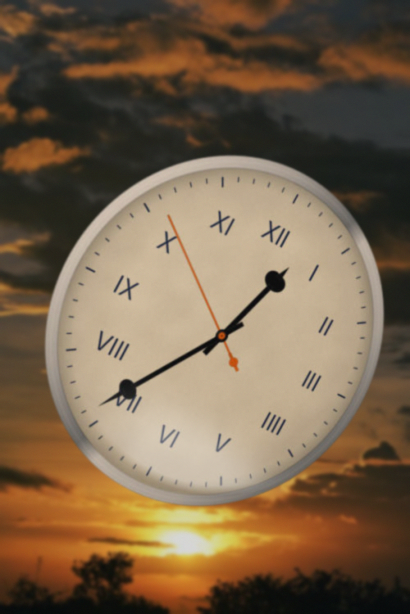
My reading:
**12:35:51**
